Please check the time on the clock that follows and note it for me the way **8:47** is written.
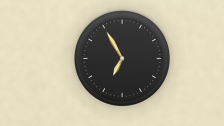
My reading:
**6:55**
